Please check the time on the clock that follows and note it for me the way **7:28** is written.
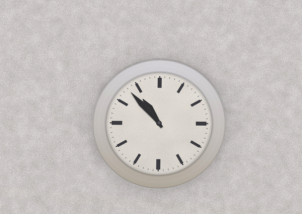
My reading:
**10:53**
